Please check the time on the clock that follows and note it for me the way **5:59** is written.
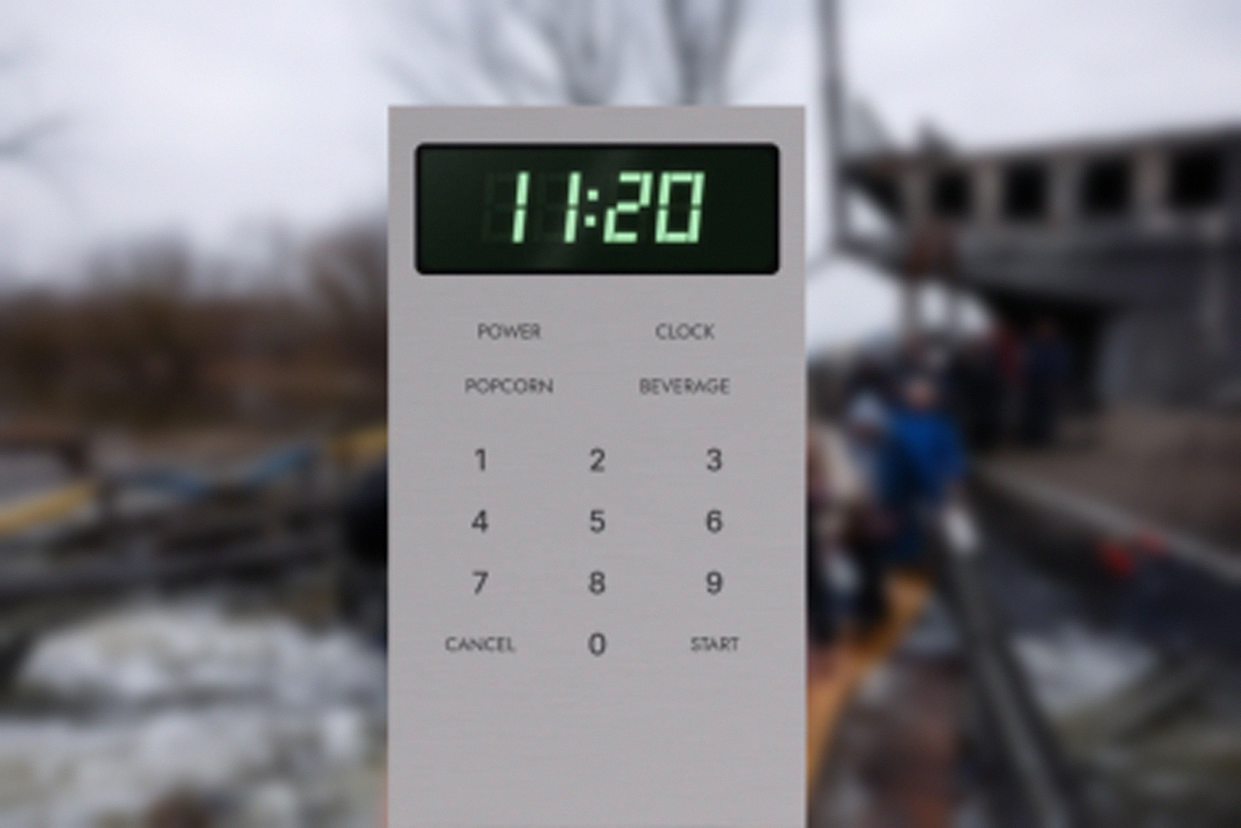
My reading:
**11:20**
